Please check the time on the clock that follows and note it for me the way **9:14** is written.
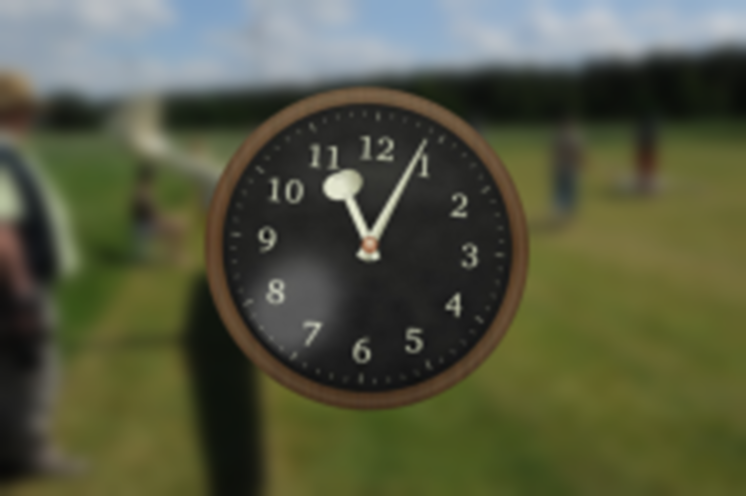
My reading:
**11:04**
